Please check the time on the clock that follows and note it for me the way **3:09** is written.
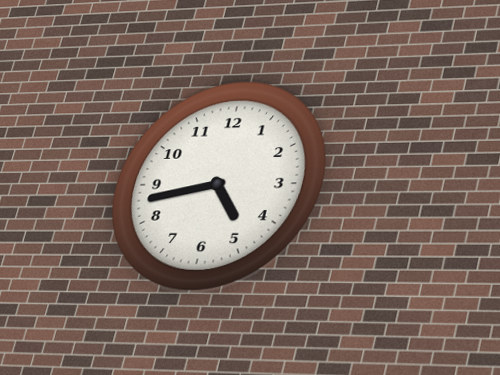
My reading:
**4:43**
